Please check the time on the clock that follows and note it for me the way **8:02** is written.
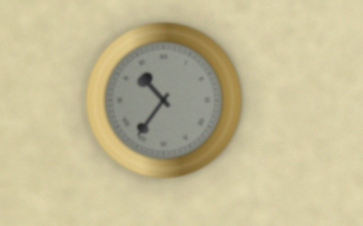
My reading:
**10:36**
